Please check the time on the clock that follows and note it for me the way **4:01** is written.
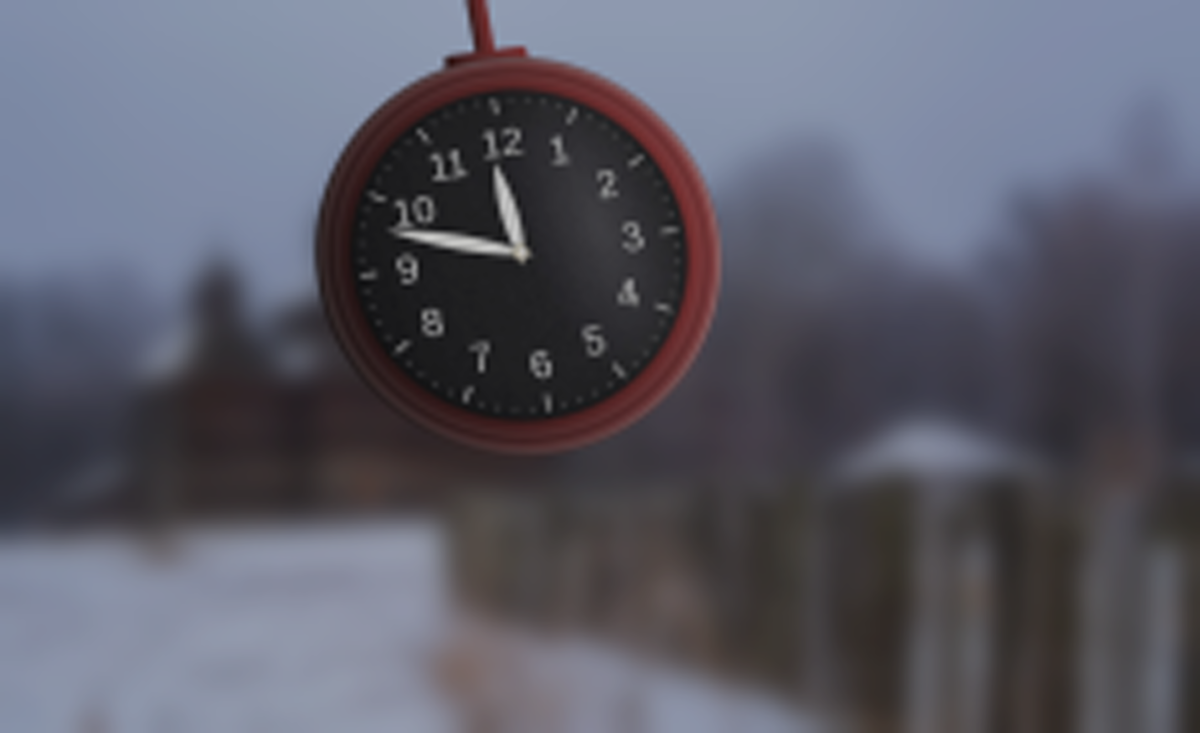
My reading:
**11:48**
